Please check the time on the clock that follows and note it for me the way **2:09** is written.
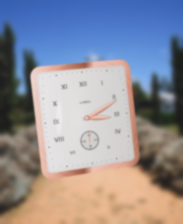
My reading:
**3:11**
